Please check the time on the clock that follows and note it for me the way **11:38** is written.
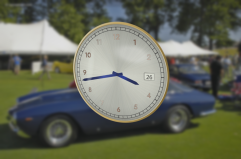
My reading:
**3:43**
